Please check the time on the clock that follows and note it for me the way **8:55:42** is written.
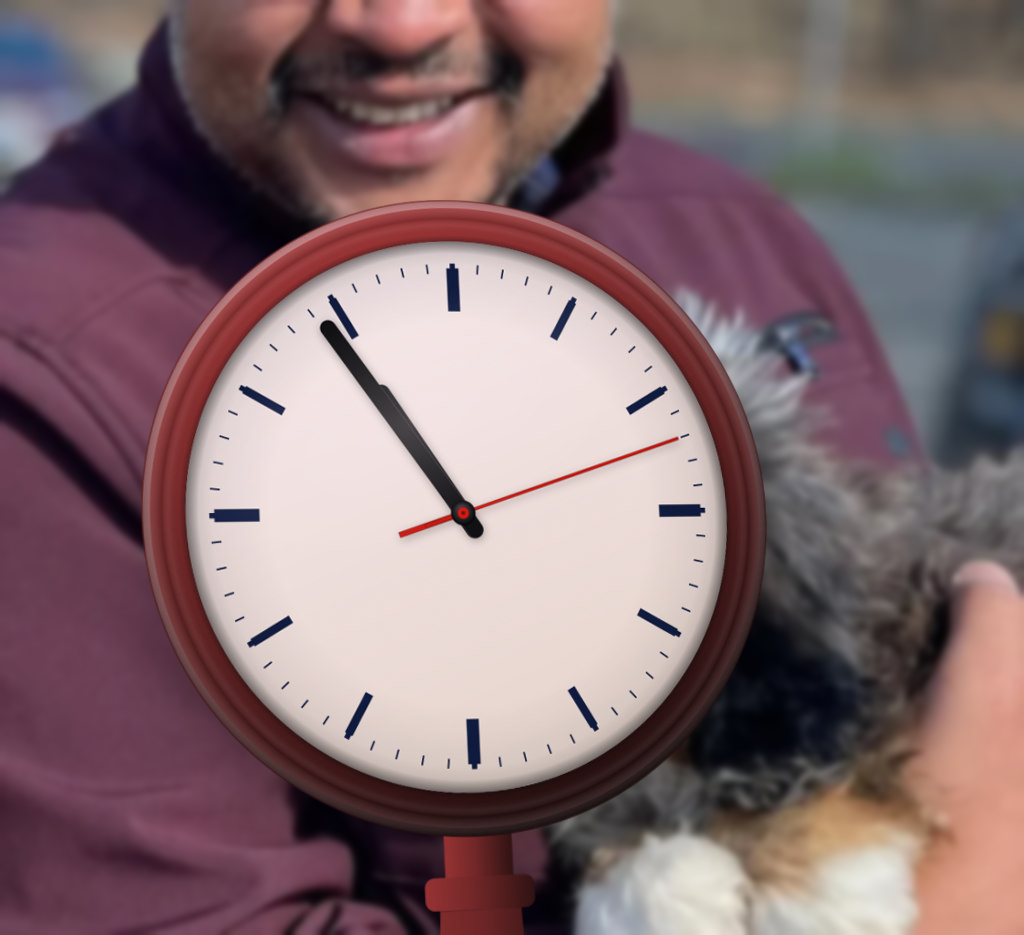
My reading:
**10:54:12**
